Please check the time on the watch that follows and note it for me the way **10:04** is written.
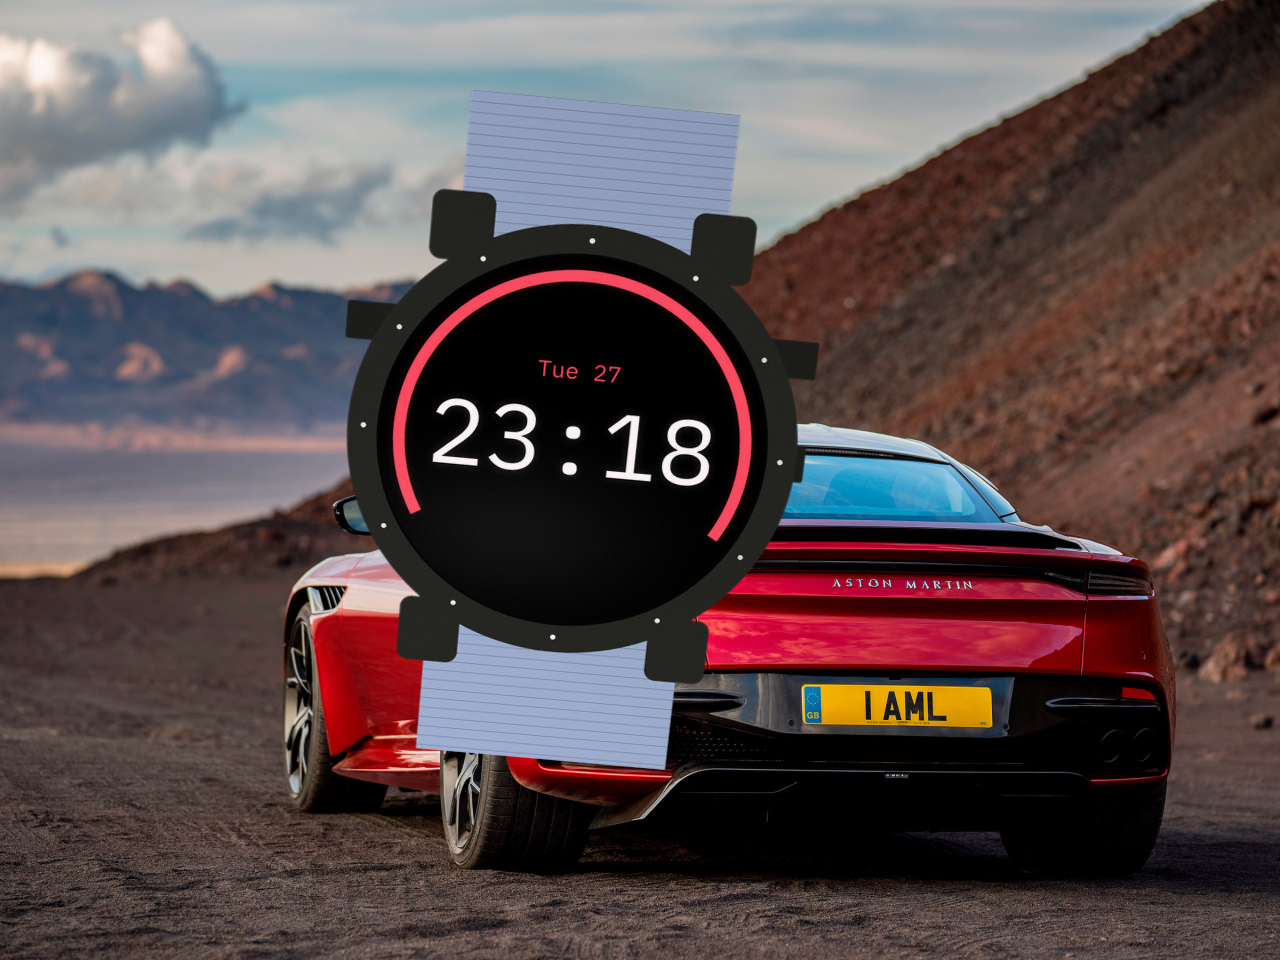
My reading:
**23:18**
